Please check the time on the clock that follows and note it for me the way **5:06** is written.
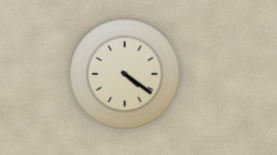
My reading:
**4:21**
